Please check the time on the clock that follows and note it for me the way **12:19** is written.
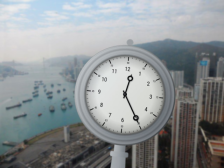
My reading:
**12:25**
